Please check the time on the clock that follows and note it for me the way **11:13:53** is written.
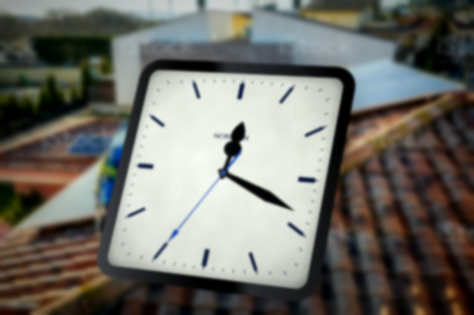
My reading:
**12:18:35**
